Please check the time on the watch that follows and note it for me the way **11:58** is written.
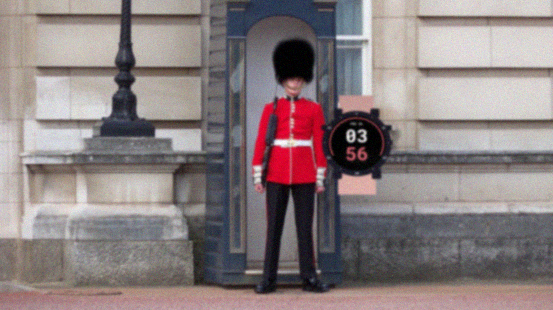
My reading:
**3:56**
